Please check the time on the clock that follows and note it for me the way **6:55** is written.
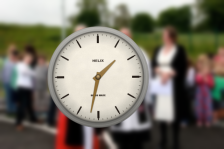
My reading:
**1:32**
